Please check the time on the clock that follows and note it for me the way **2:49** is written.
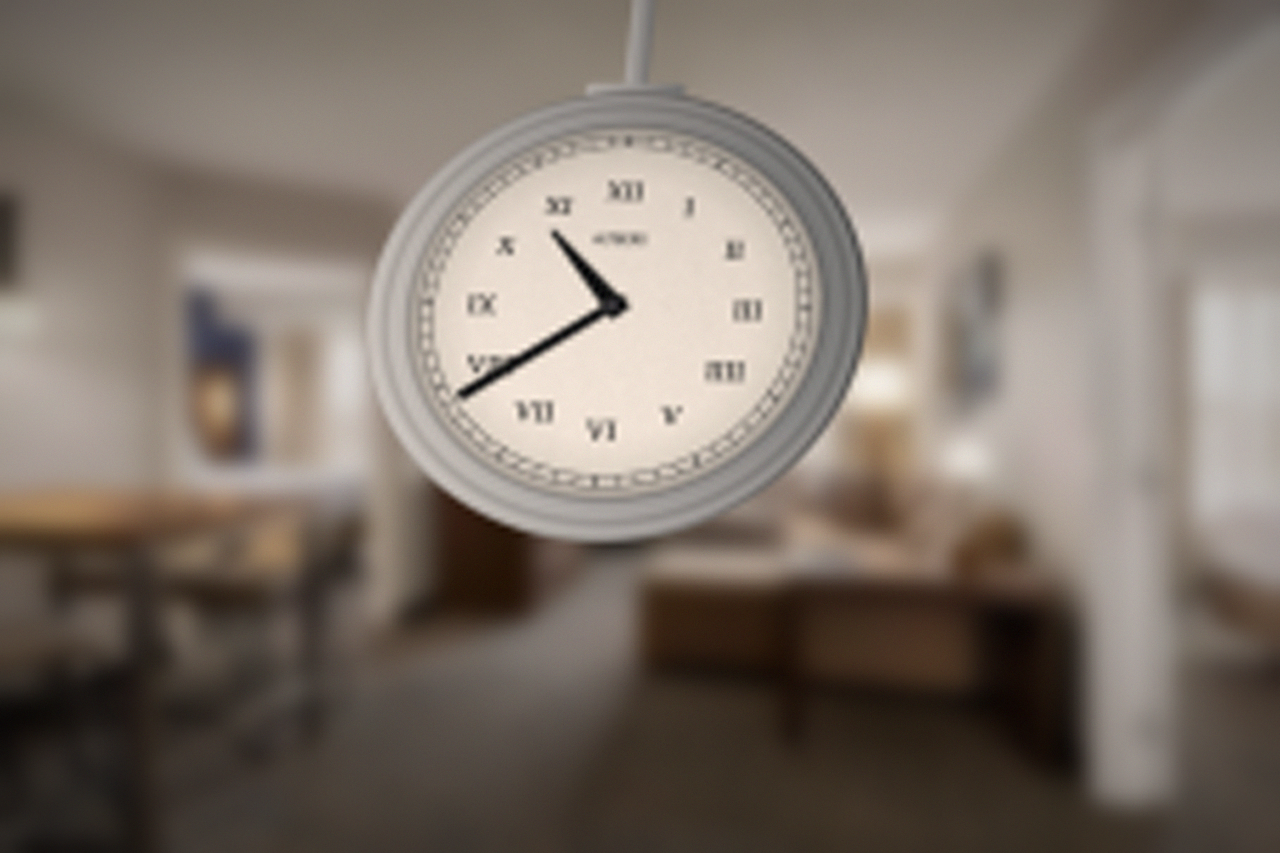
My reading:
**10:39**
